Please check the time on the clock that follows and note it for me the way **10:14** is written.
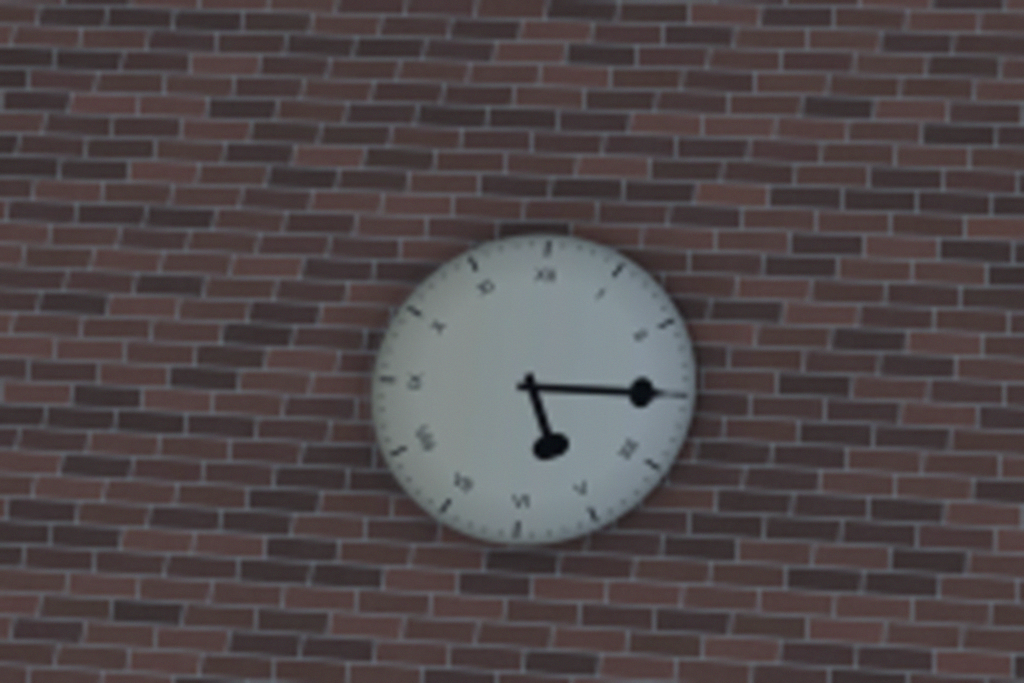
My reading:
**5:15**
